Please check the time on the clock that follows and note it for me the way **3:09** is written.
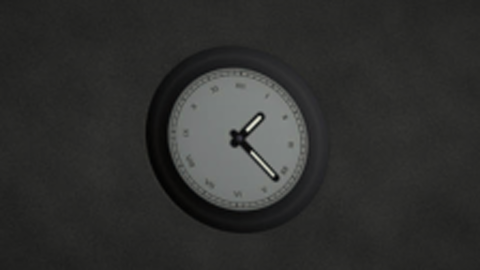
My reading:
**1:22**
